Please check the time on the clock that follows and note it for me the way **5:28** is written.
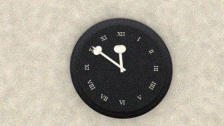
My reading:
**11:51**
